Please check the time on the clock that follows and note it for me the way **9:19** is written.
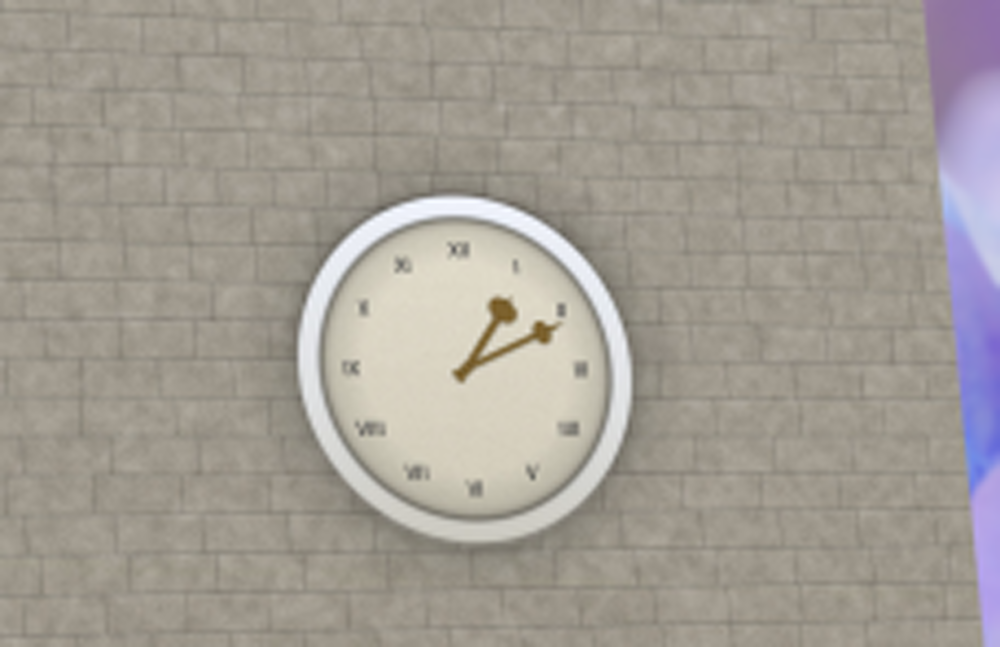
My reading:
**1:11**
